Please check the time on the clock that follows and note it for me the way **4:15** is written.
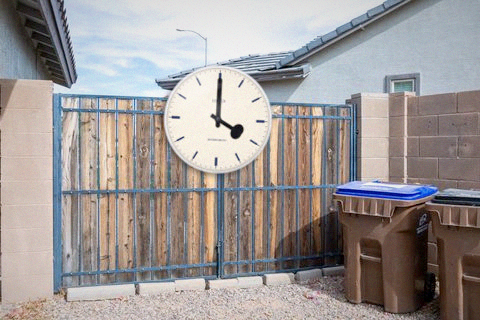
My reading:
**4:00**
